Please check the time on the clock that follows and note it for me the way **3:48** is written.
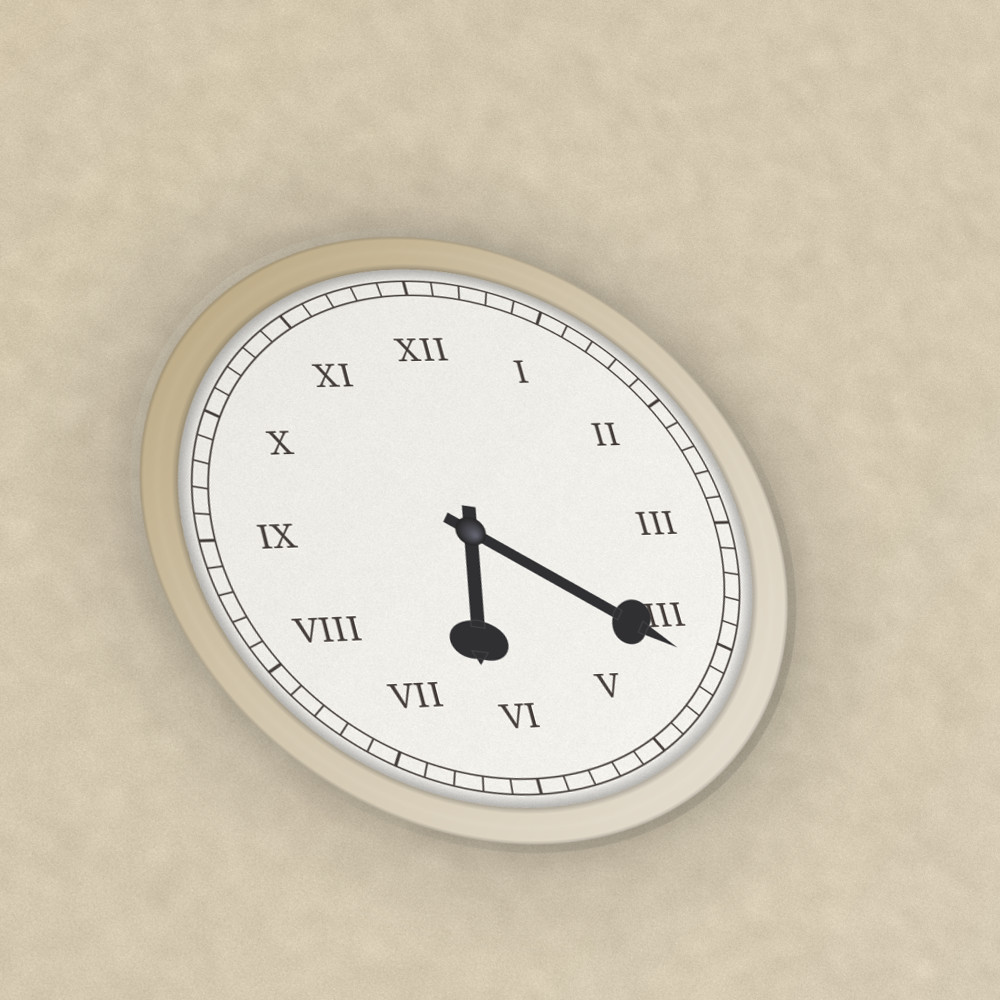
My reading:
**6:21**
